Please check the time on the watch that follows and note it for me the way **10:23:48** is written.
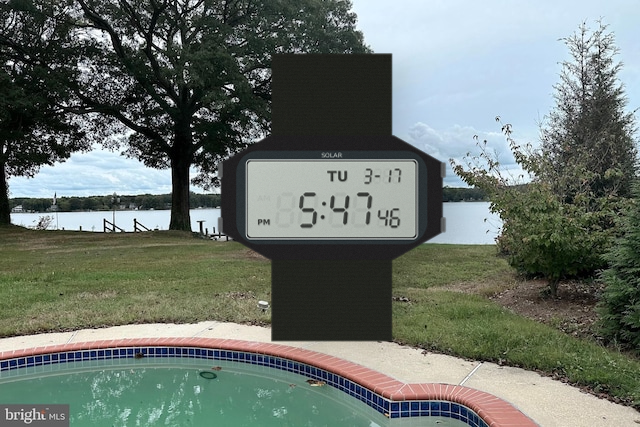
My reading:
**5:47:46**
